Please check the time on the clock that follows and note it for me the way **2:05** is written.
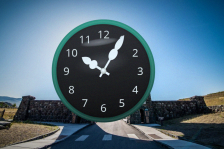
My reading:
**10:05**
